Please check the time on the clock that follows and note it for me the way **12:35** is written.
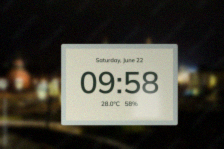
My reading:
**9:58**
